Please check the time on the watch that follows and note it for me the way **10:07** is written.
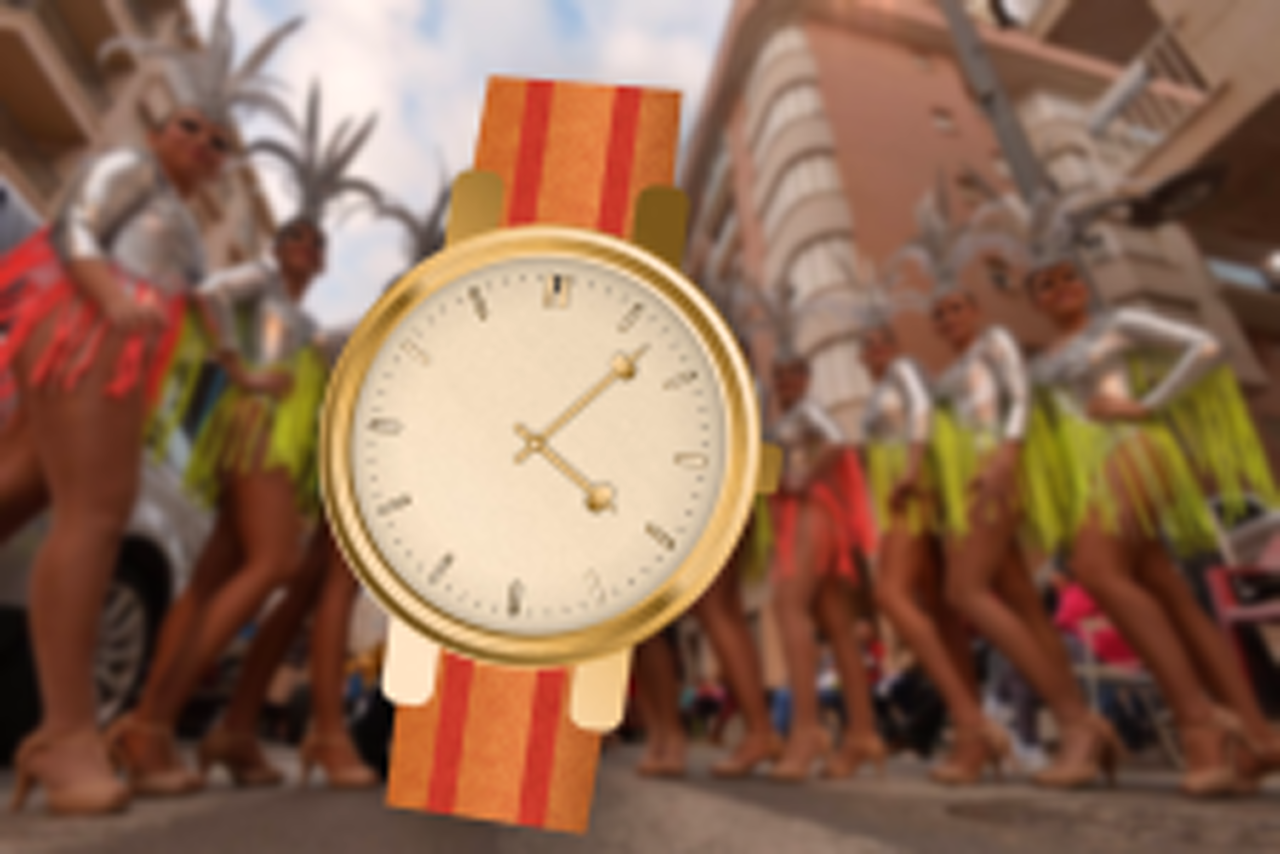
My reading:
**4:07**
